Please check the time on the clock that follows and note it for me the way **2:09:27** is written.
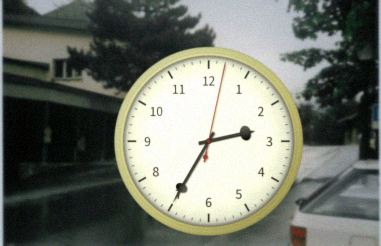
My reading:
**2:35:02**
